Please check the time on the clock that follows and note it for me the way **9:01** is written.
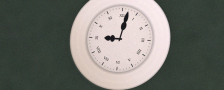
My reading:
**9:02**
